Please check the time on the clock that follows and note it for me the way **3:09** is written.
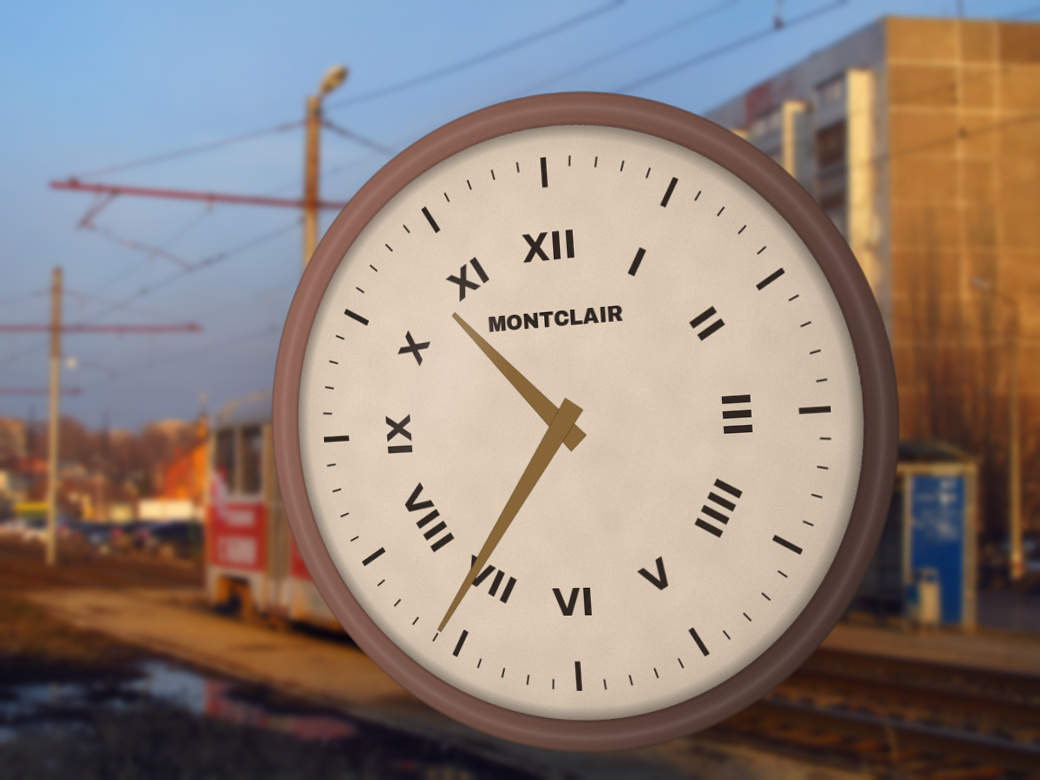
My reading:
**10:36**
